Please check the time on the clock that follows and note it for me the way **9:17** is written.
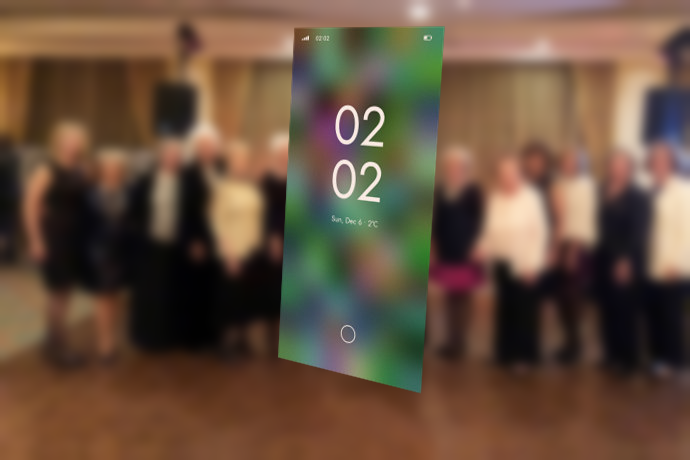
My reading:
**2:02**
